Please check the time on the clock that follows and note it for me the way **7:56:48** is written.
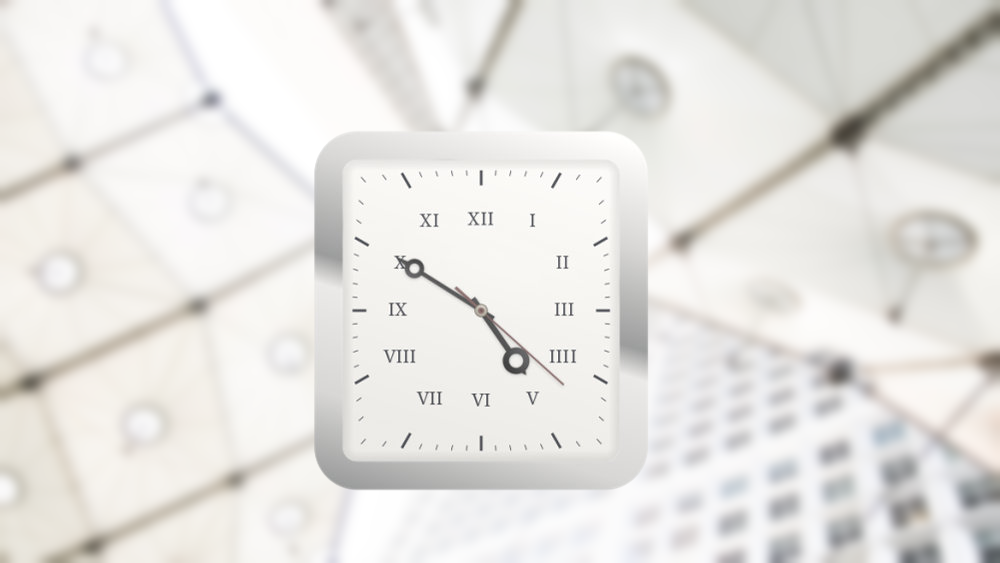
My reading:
**4:50:22**
